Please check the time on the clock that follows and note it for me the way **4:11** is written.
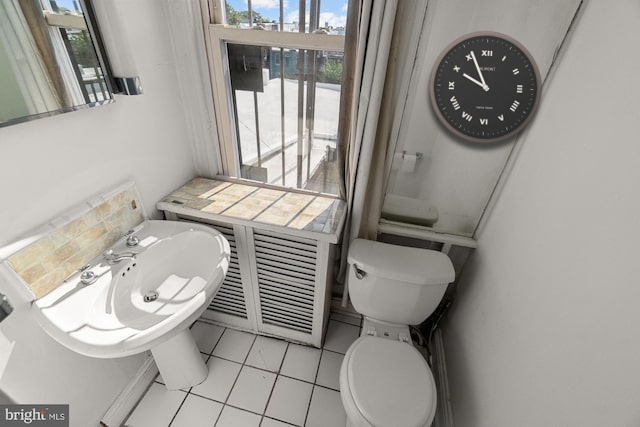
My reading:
**9:56**
